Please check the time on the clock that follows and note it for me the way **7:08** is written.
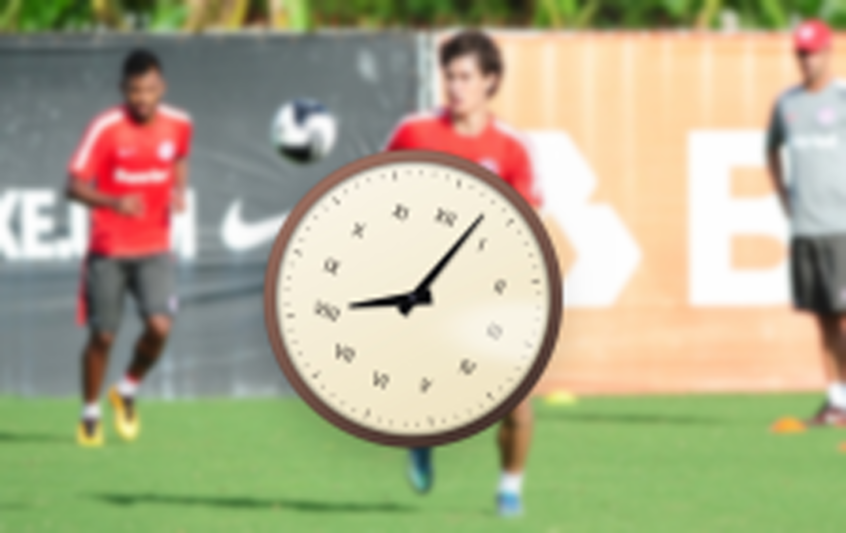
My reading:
**8:03**
